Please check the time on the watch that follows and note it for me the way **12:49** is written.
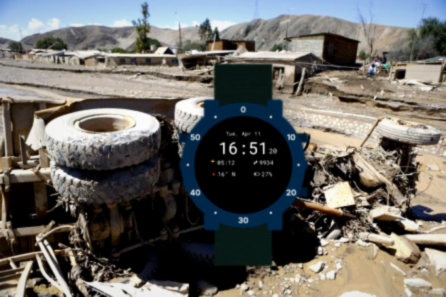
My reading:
**16:51**
